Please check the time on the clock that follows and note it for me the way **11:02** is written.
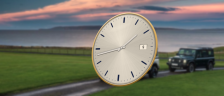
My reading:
**1:43**
